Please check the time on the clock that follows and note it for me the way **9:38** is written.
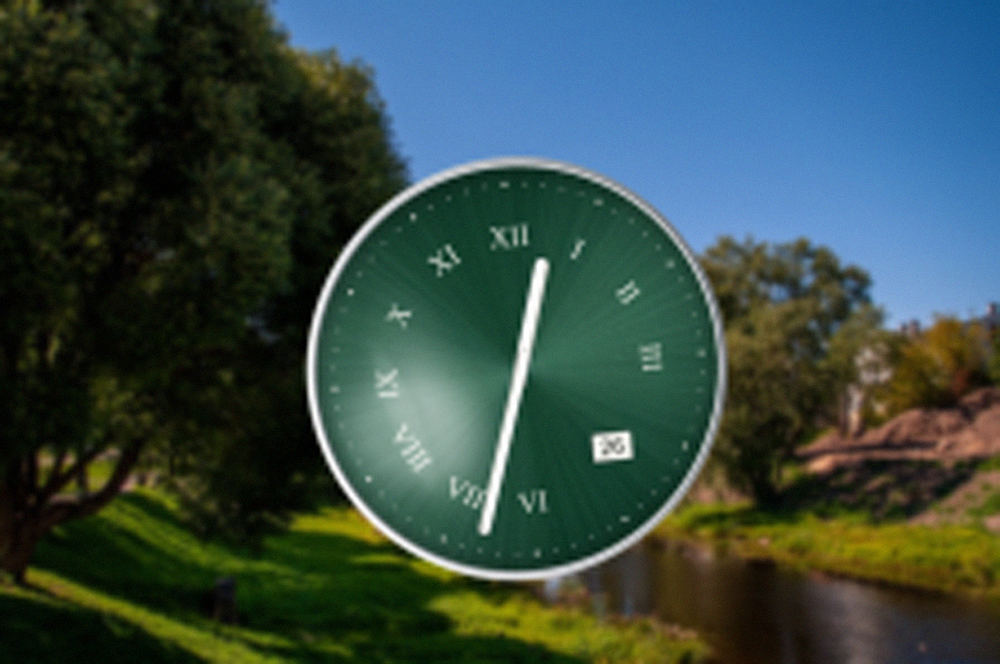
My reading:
**12:33**
